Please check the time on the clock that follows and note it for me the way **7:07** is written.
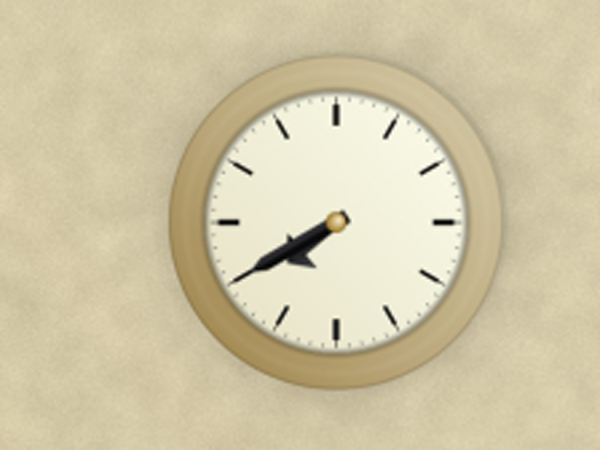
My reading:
**7:40**
